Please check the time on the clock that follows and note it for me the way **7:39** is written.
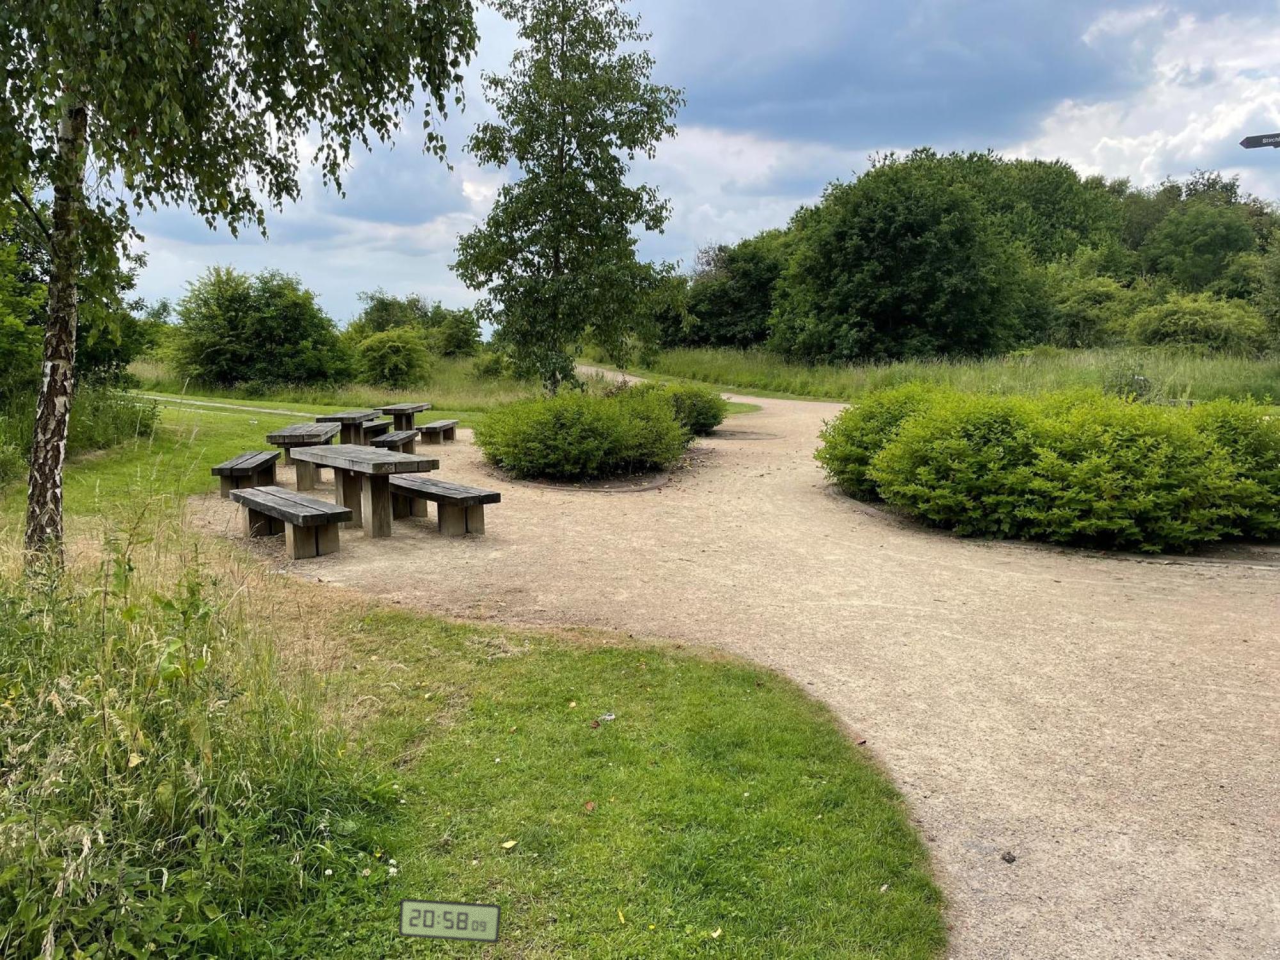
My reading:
**20:58**
